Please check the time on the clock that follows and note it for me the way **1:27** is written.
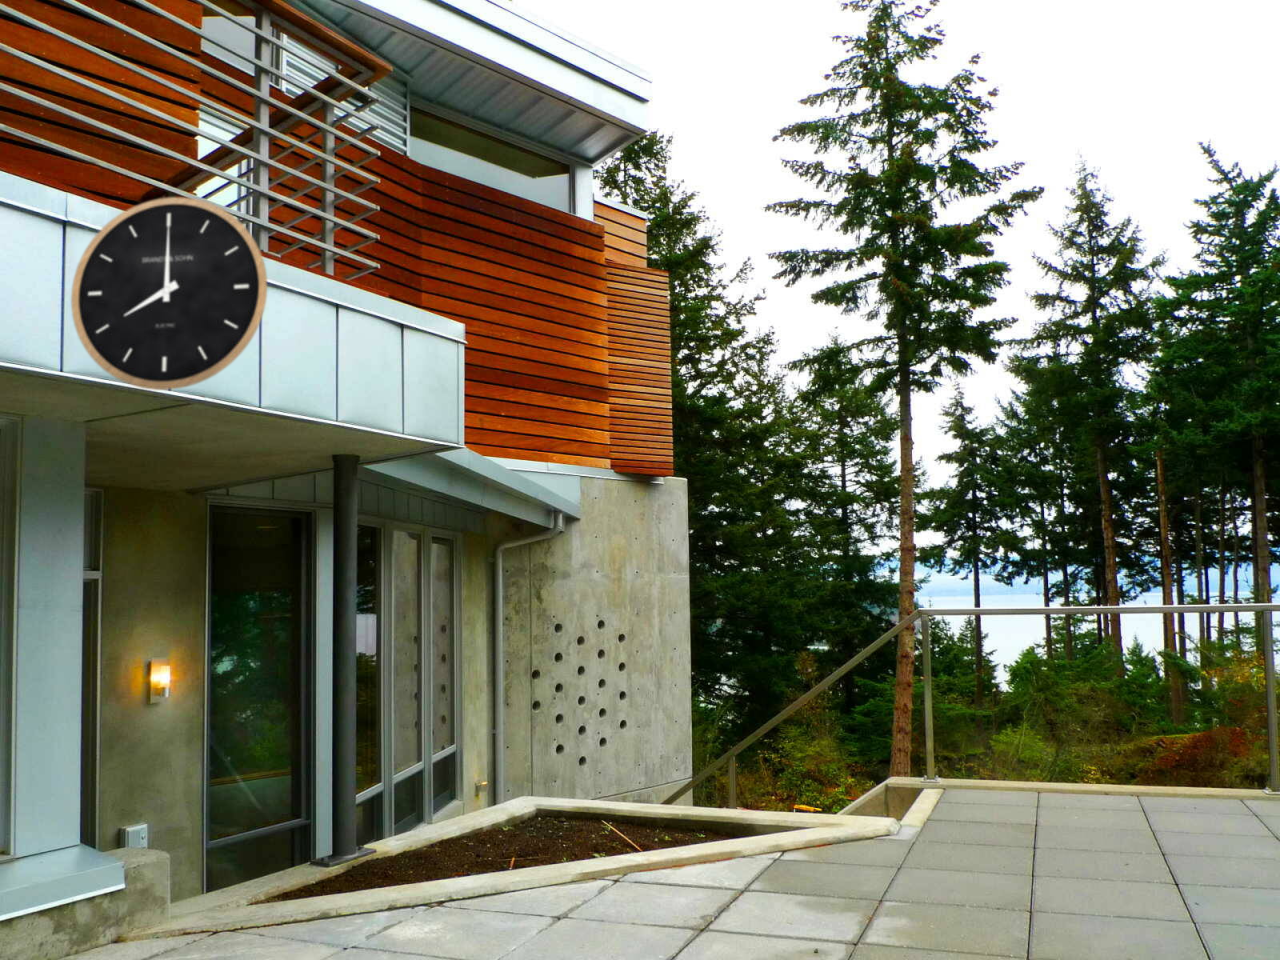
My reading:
**8:00**
